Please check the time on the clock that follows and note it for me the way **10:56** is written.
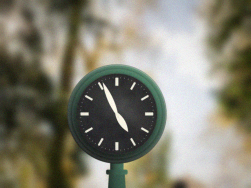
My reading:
**4:56**
